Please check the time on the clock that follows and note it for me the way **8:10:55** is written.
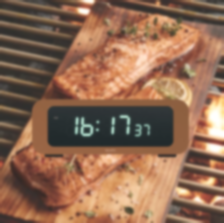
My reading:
**16:17:37**
